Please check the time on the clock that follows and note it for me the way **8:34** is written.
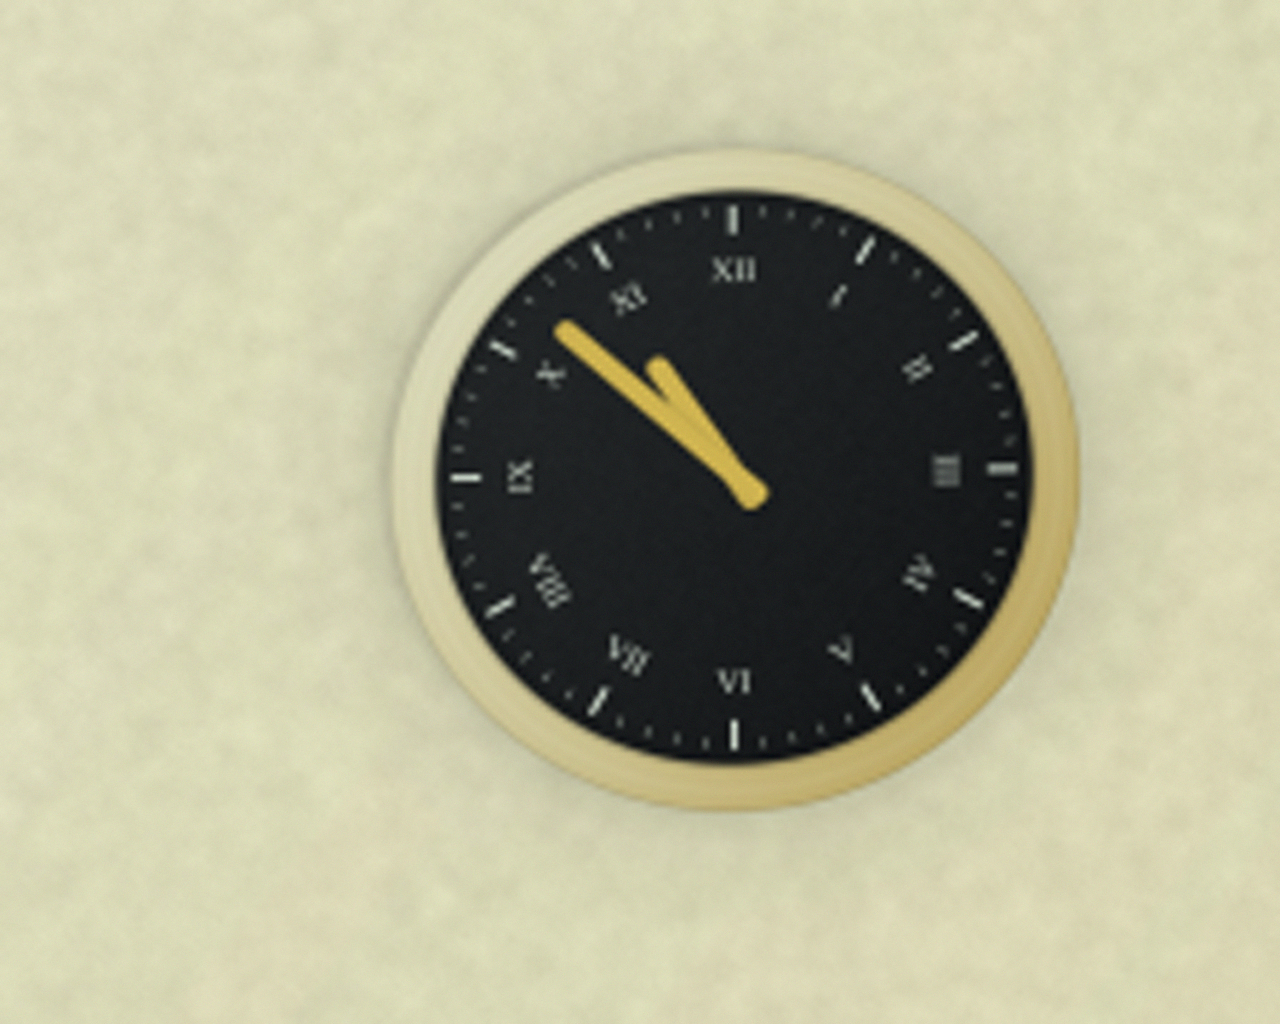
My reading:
**10:52**
